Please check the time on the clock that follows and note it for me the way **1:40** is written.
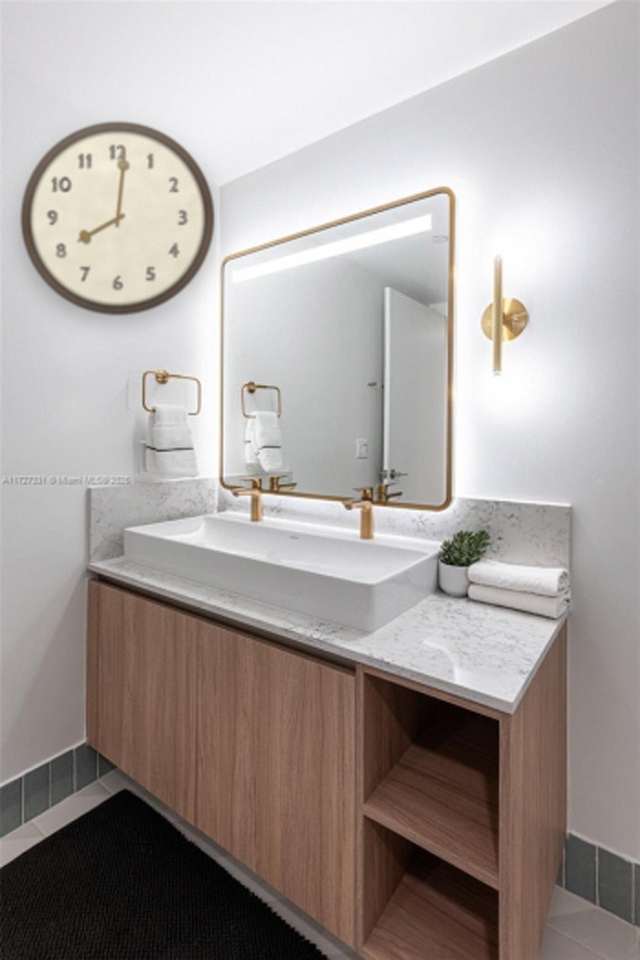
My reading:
**8:01**
